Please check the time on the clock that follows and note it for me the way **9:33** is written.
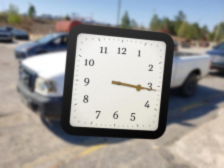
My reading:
**3:16**
